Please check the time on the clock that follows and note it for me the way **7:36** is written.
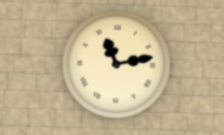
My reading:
**11:13**
